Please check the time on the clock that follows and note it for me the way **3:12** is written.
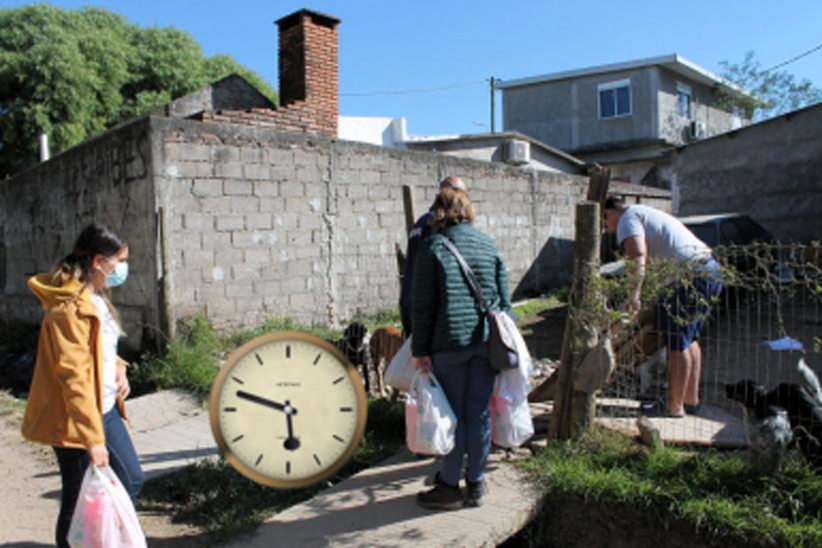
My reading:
**5:48**
